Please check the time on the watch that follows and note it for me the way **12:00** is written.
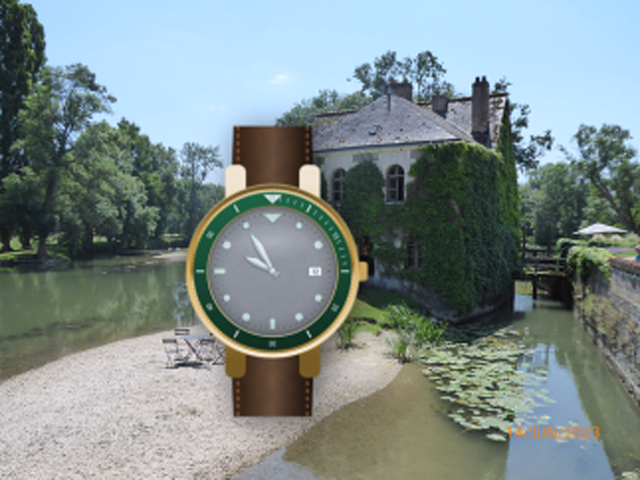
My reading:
**9:55**
